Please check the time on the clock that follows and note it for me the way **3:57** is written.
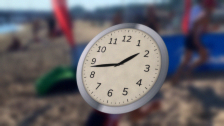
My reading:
**1:43**
